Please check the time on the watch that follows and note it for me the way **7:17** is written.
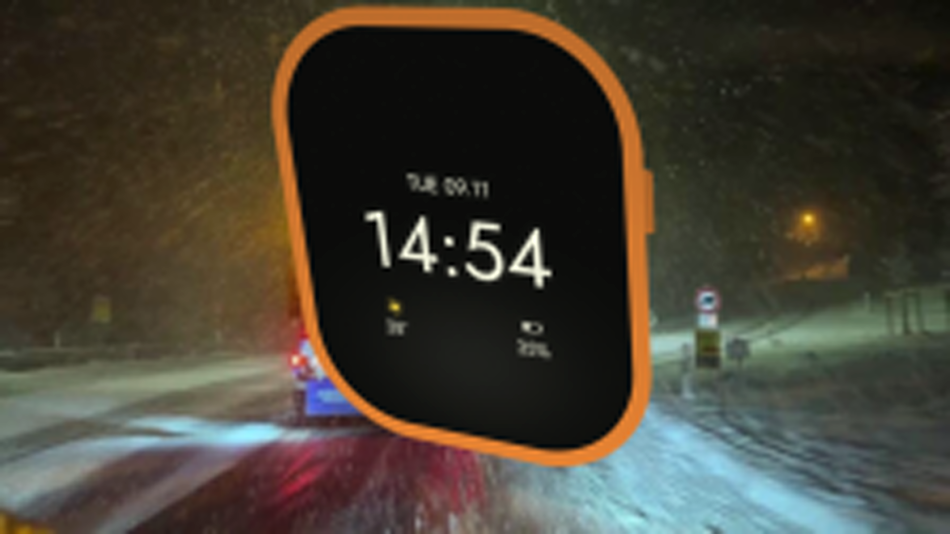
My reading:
**14:54**
